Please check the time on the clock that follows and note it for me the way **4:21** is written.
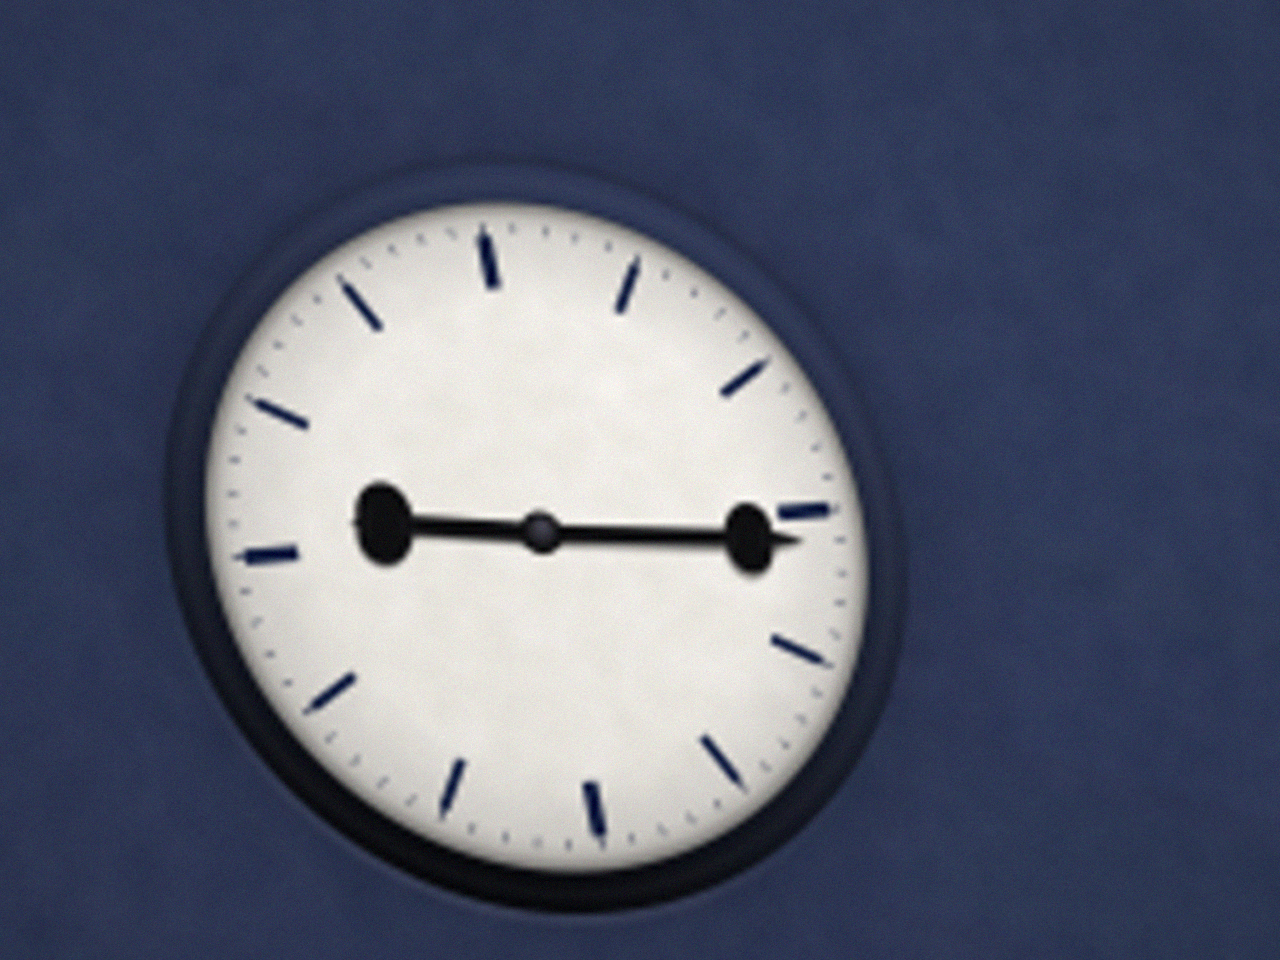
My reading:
**9:16**
